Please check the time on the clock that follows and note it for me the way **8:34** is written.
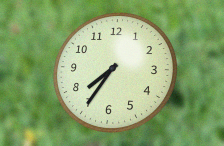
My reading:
**7:35**
